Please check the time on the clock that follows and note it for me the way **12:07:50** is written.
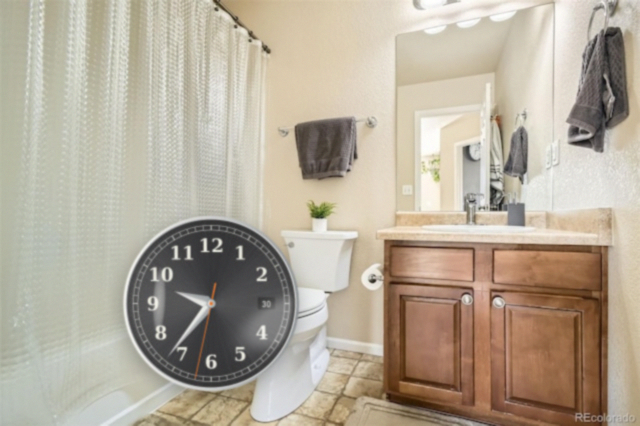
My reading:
**9:36:32**
